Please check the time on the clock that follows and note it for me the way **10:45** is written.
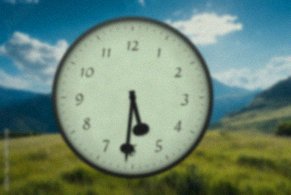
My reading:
**5:31**
